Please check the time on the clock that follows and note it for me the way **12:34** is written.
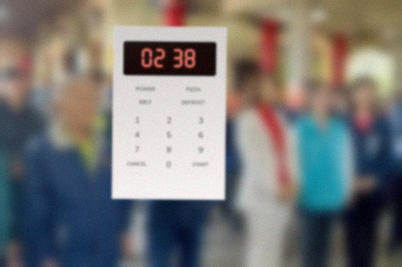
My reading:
**2:38**
